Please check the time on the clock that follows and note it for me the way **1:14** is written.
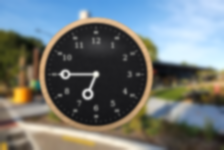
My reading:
**6:45**
